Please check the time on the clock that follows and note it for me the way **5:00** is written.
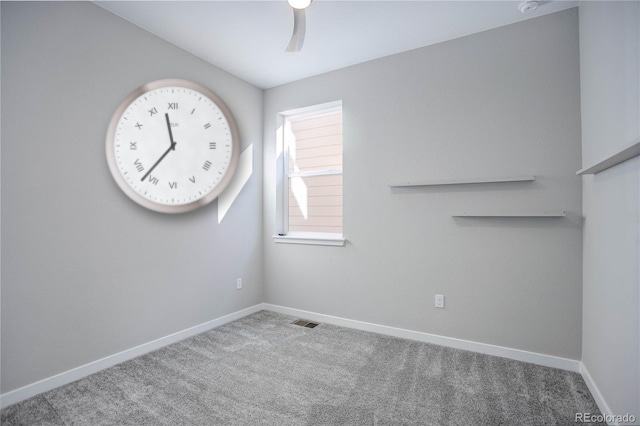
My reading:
**11:37**
